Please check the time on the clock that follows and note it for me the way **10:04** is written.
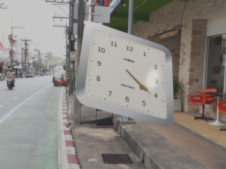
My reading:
**4:21**
